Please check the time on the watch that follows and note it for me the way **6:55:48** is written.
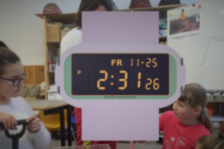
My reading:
**2:31:26**
